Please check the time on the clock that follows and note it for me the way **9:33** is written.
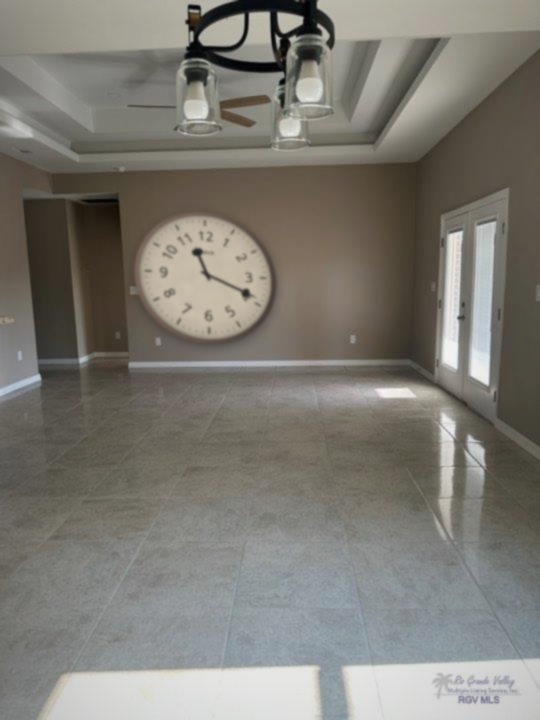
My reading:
**11:19**
